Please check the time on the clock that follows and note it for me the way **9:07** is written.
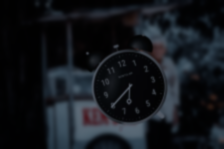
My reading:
**6:40**
